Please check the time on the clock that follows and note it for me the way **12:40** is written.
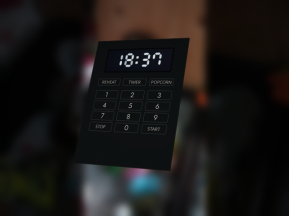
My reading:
**18:37**
